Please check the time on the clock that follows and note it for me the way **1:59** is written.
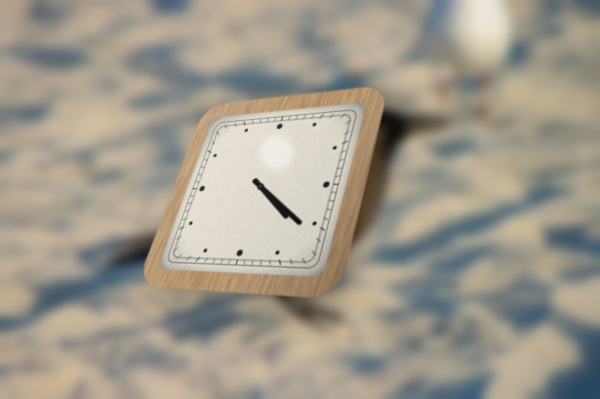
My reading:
**4:21**
